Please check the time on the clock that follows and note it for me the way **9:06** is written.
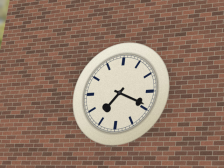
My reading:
**7:19**
